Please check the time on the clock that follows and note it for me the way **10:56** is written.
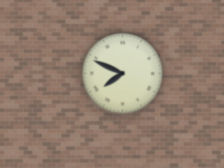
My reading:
**7:49**
